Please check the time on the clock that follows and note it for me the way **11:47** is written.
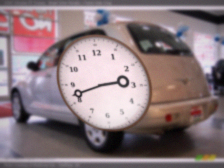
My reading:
**2:42**
